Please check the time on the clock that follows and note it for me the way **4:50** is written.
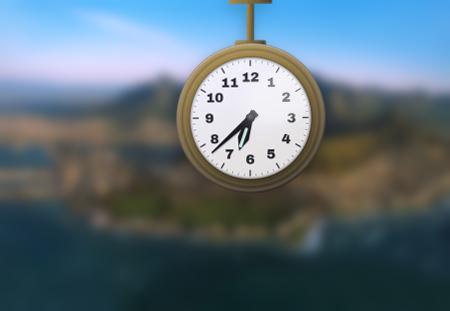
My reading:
**6:38**
